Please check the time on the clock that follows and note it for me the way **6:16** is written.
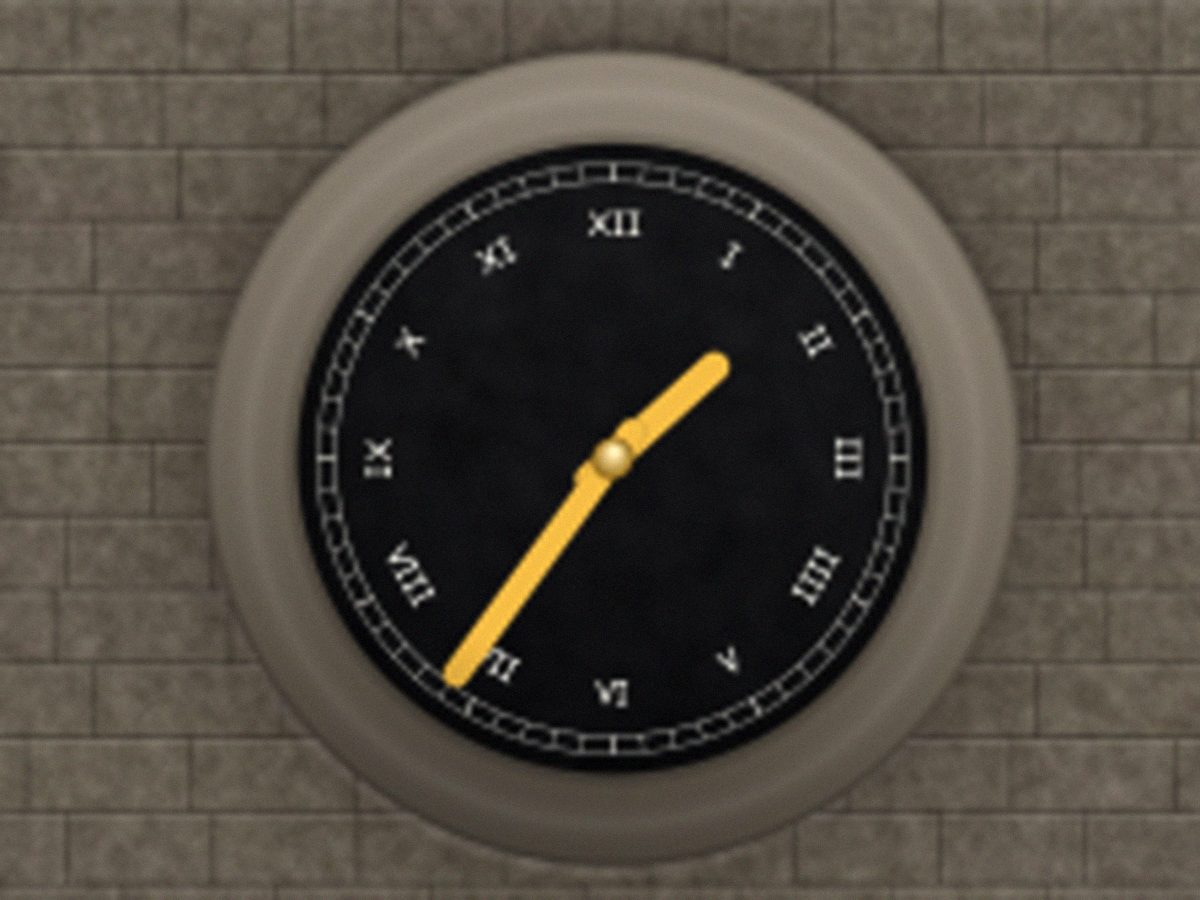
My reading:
**1:36**
